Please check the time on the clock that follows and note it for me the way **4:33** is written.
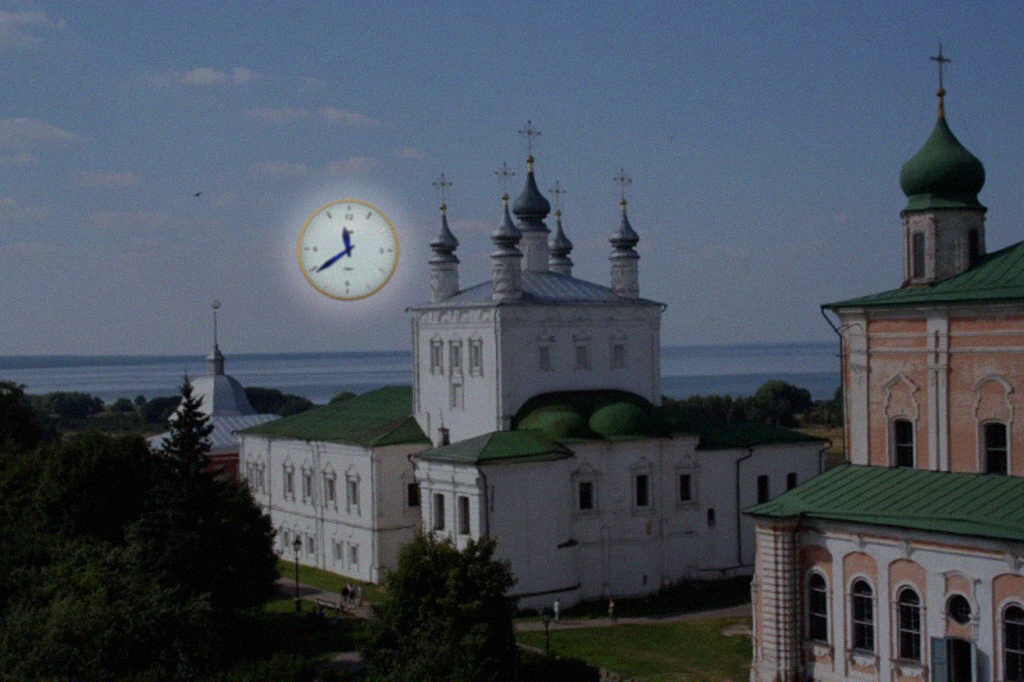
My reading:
**11:39**
